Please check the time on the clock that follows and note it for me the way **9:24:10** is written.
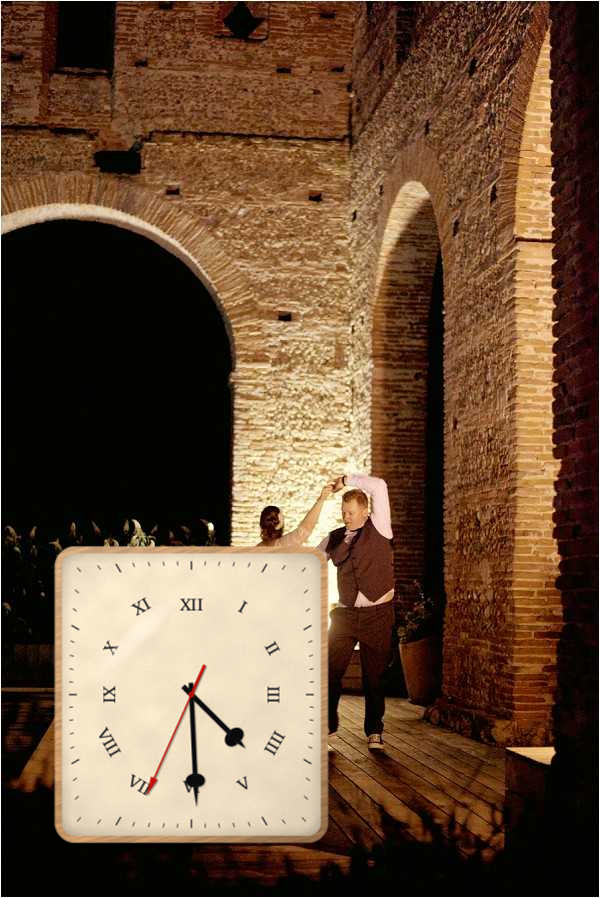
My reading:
**4:29:34**
